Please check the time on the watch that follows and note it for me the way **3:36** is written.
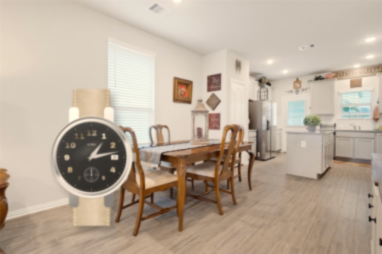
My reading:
**1:13**
